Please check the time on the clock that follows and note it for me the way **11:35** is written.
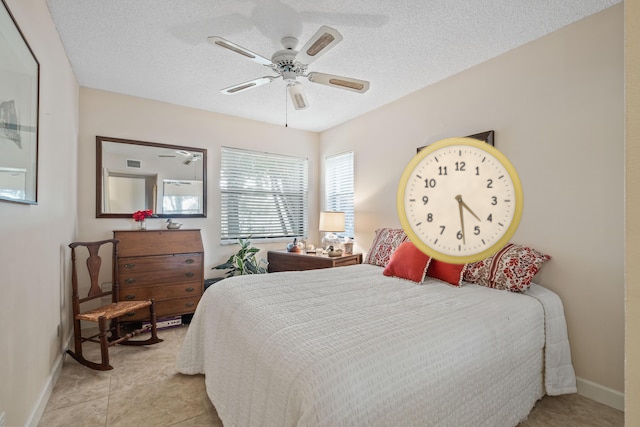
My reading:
**4:29**
